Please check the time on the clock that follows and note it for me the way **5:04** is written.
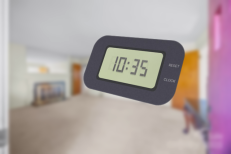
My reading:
**10:35**
